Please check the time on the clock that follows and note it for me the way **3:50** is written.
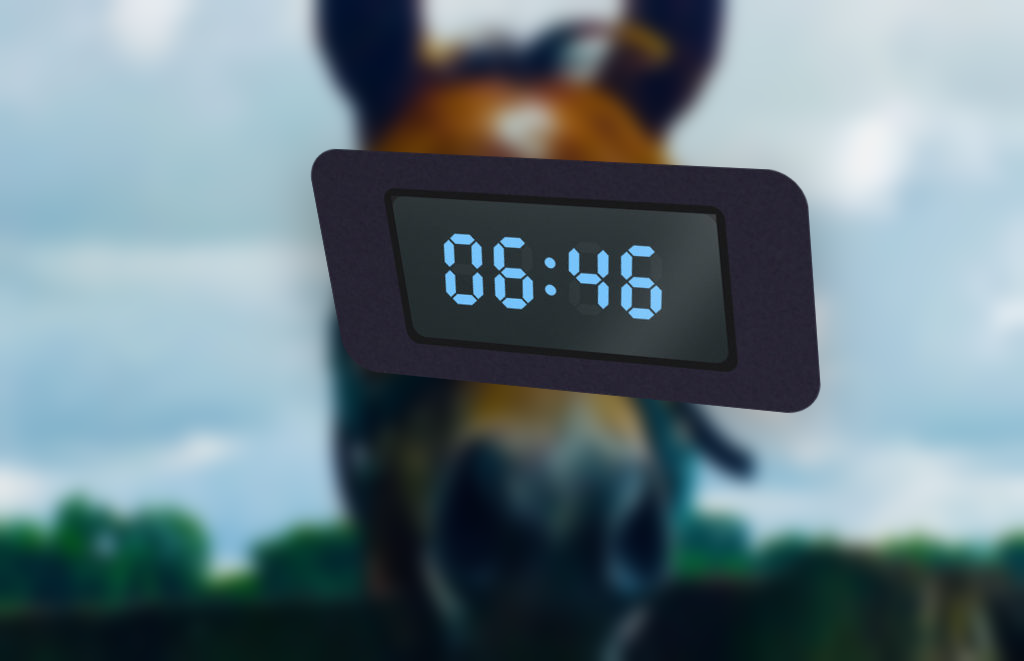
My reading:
**6:46**
